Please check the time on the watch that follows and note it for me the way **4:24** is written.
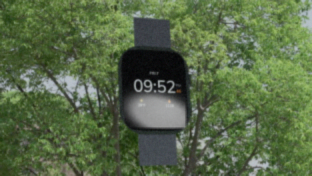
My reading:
**9:52**
